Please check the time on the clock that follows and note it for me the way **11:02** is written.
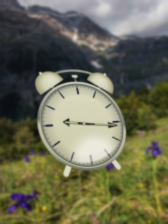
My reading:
**9:16**
